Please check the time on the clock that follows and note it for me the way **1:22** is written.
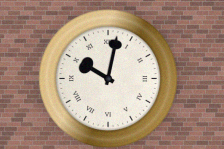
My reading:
**10:02**
